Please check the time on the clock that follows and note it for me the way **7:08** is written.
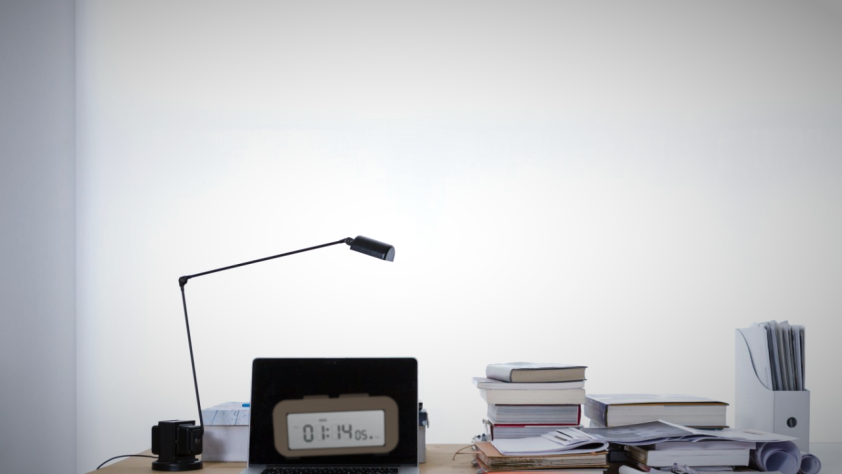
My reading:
**1:14**
